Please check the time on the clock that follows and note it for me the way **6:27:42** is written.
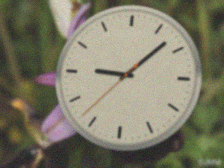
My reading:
**9:07:37**
